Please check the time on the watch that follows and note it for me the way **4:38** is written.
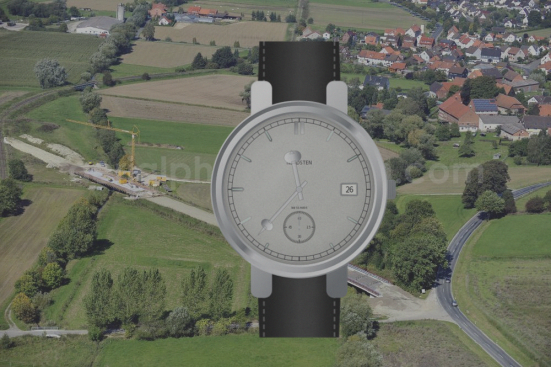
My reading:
**11:37**
